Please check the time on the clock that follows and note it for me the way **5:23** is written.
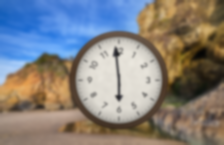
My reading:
**5:59**
